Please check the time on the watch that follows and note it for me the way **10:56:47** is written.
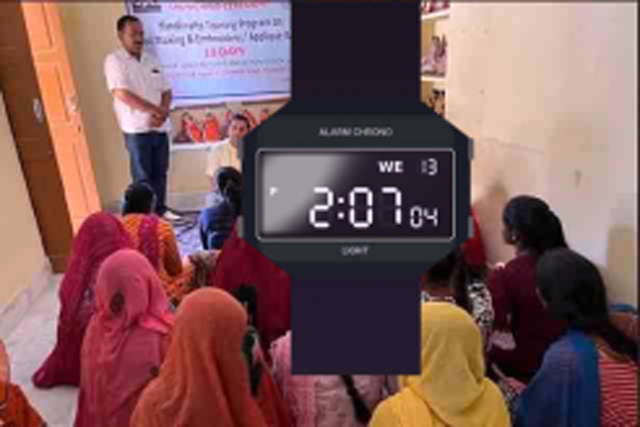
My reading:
**2:07:04**
